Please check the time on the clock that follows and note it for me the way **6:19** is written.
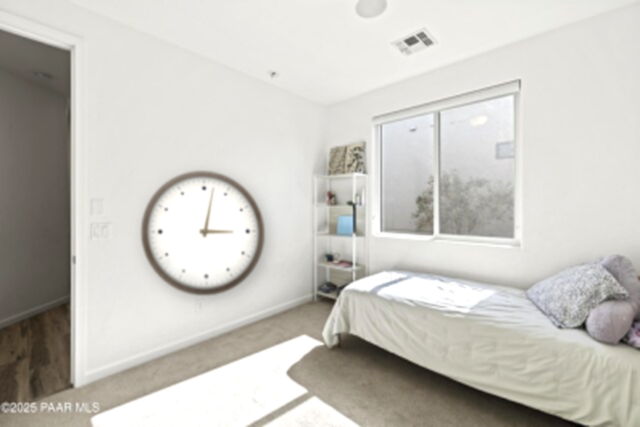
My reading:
**3:02**
